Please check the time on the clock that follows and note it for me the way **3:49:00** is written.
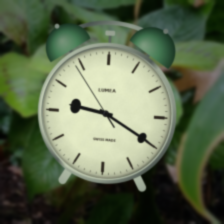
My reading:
**9:19:54**
